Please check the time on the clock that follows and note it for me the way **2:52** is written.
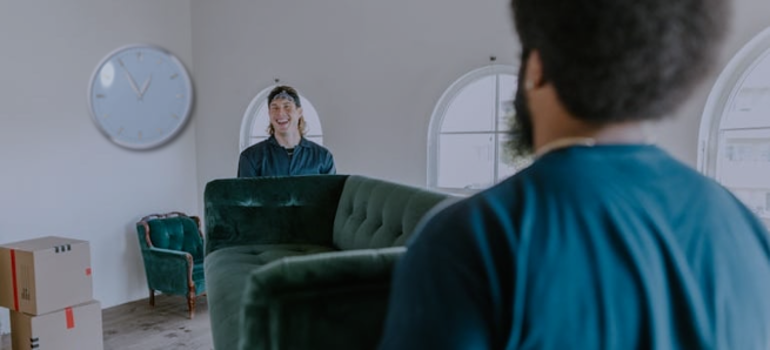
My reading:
**12:55**
